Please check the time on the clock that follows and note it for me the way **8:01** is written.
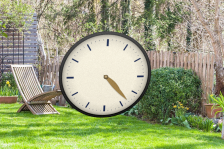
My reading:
**4:23**
